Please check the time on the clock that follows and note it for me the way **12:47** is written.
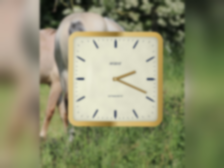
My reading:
**2:19**
